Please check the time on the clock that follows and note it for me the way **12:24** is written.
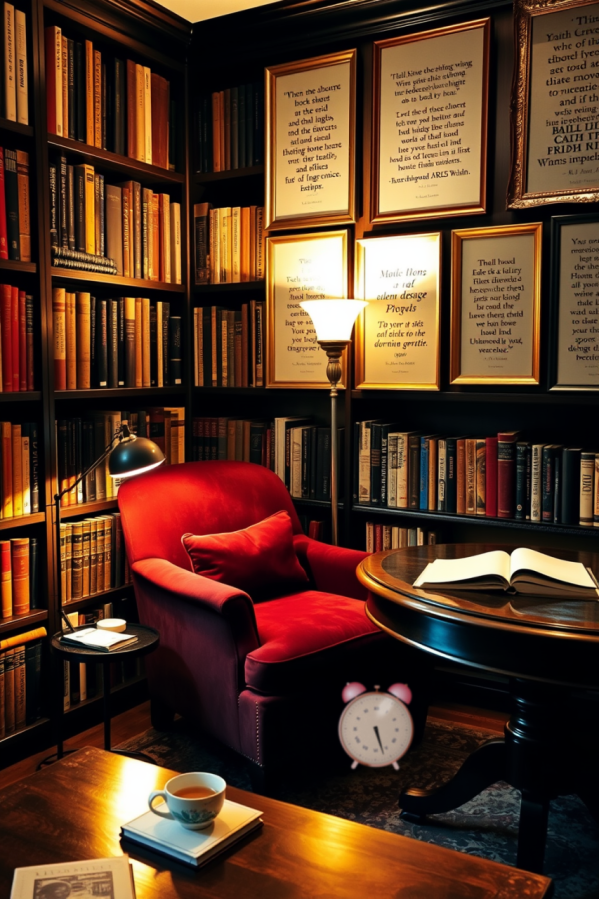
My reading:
**5:27**
